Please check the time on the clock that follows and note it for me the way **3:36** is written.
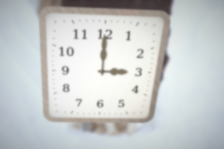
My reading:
**3:00**
